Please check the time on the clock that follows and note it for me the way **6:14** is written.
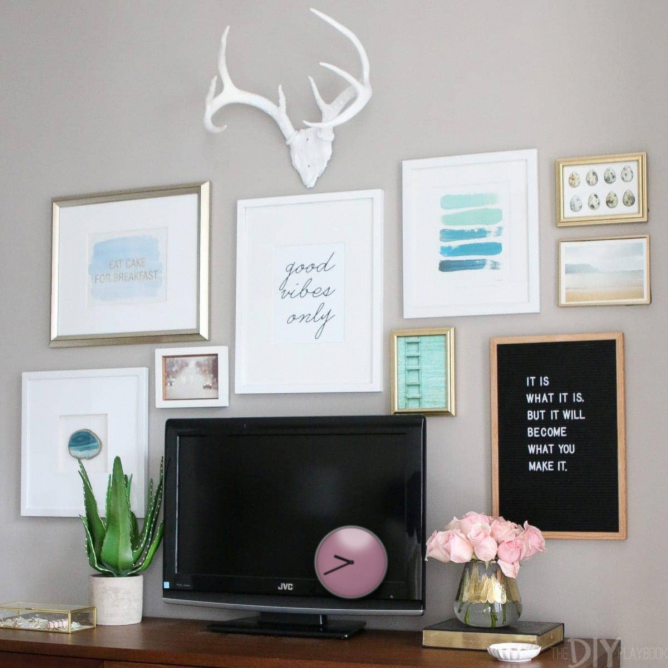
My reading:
**9:41**
